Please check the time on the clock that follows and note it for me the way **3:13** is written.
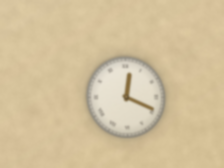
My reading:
**12:19**
